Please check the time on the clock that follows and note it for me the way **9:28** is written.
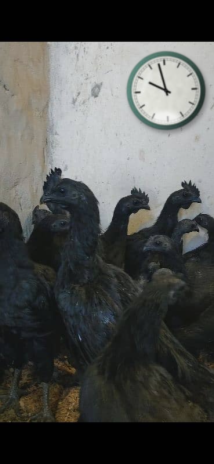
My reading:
**9:58**
